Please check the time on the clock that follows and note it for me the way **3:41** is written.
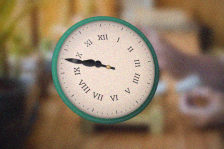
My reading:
**9:48**
